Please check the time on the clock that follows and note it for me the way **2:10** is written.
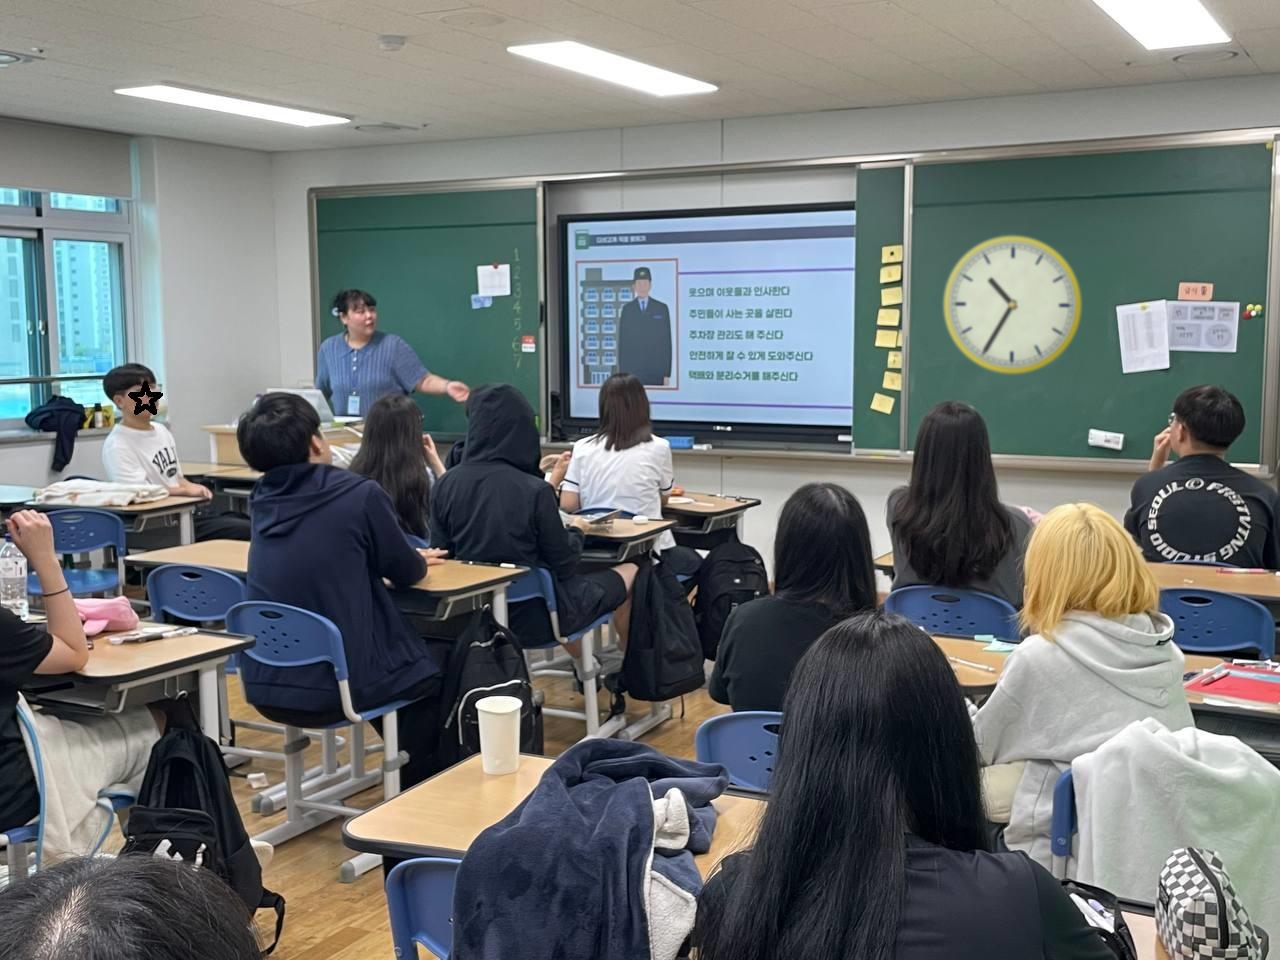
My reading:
**10:35**
